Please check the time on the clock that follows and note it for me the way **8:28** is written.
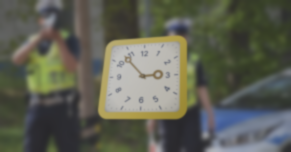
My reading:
**2:53**
